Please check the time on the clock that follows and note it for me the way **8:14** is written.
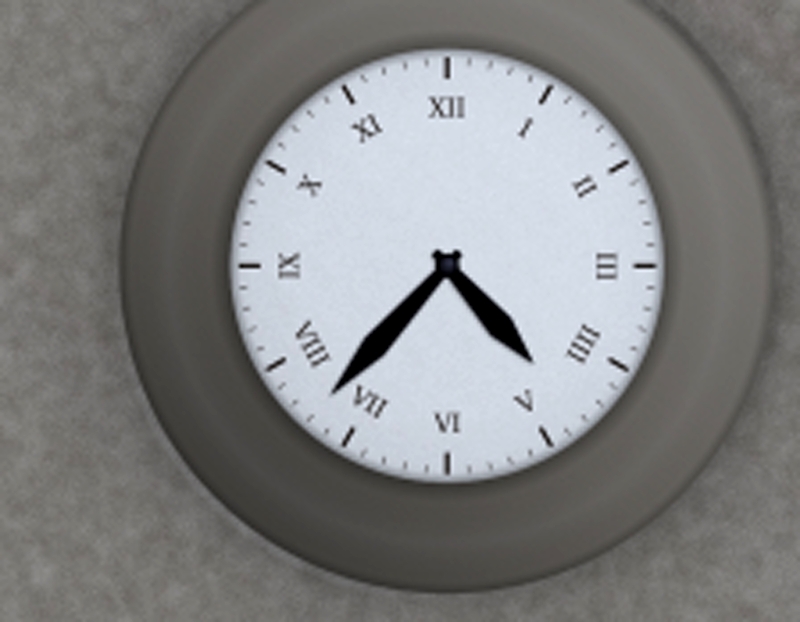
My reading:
**4:37**
